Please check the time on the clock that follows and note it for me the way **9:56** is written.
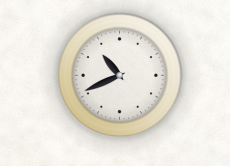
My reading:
**10:41**
